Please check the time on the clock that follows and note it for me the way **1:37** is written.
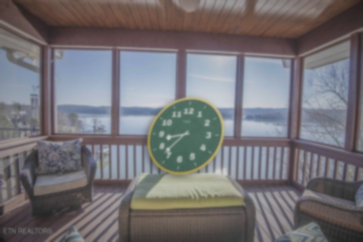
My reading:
**8:37**
